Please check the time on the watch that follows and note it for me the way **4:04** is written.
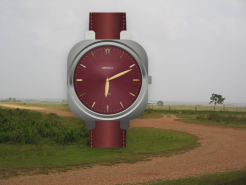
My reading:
**6:11**
